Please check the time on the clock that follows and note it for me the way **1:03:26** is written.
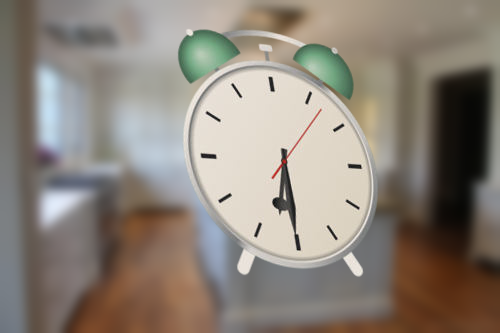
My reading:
**6:30:07**
